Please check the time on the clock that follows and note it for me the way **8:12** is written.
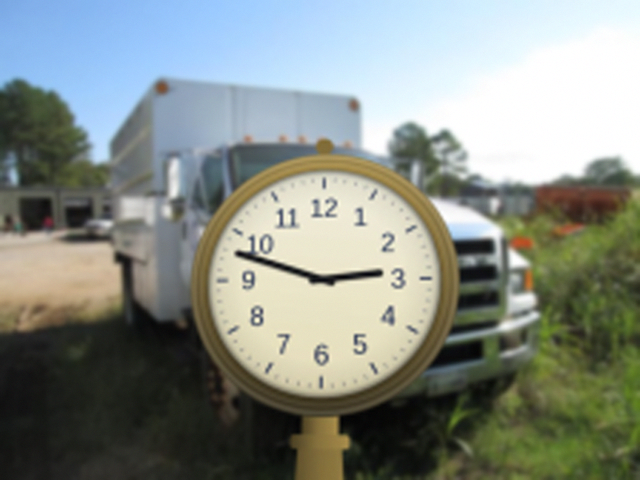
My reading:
**2:48**
